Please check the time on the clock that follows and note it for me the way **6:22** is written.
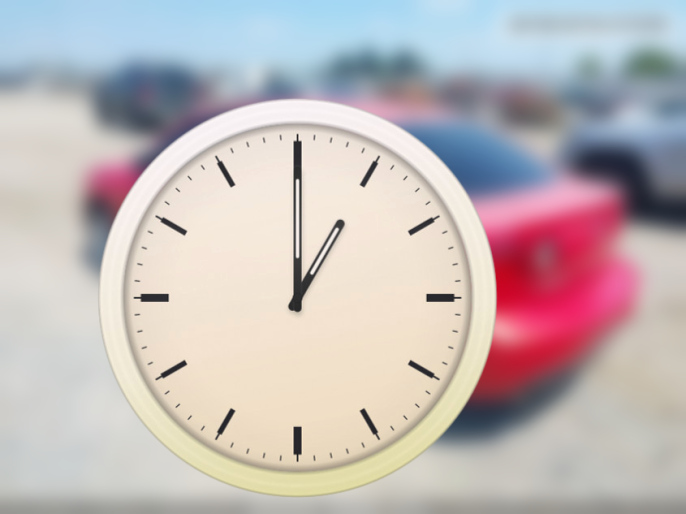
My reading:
**1:00**
